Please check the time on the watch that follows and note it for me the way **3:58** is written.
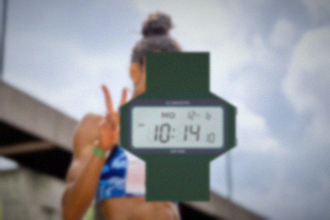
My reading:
**10:14**
